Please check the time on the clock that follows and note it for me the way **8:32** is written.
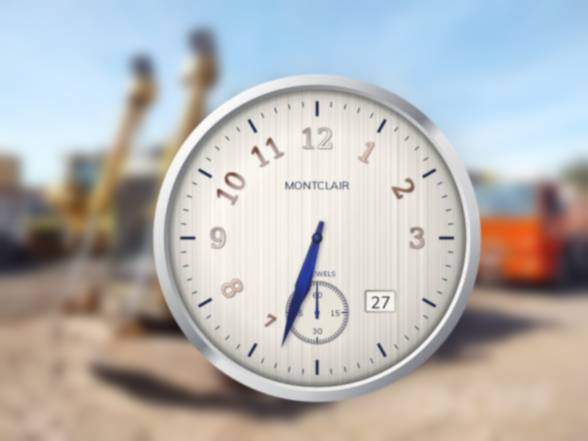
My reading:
**6:33**
